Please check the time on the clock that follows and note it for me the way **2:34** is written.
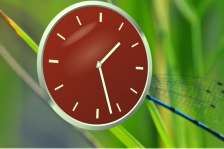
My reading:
**1:27**
